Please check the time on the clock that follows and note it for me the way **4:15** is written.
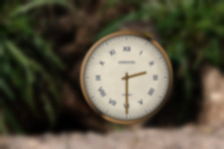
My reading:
**2:30**
